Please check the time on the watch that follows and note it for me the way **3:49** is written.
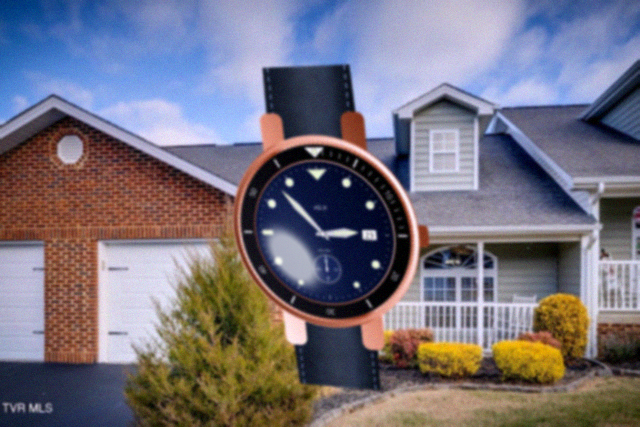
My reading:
**2:53**
